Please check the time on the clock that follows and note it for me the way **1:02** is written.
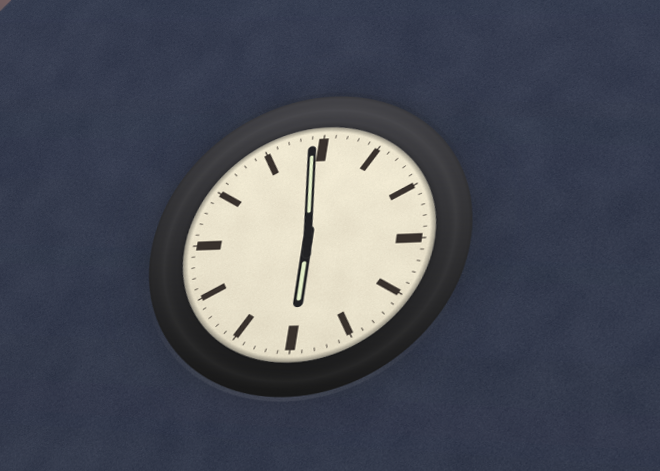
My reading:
**5:59**
